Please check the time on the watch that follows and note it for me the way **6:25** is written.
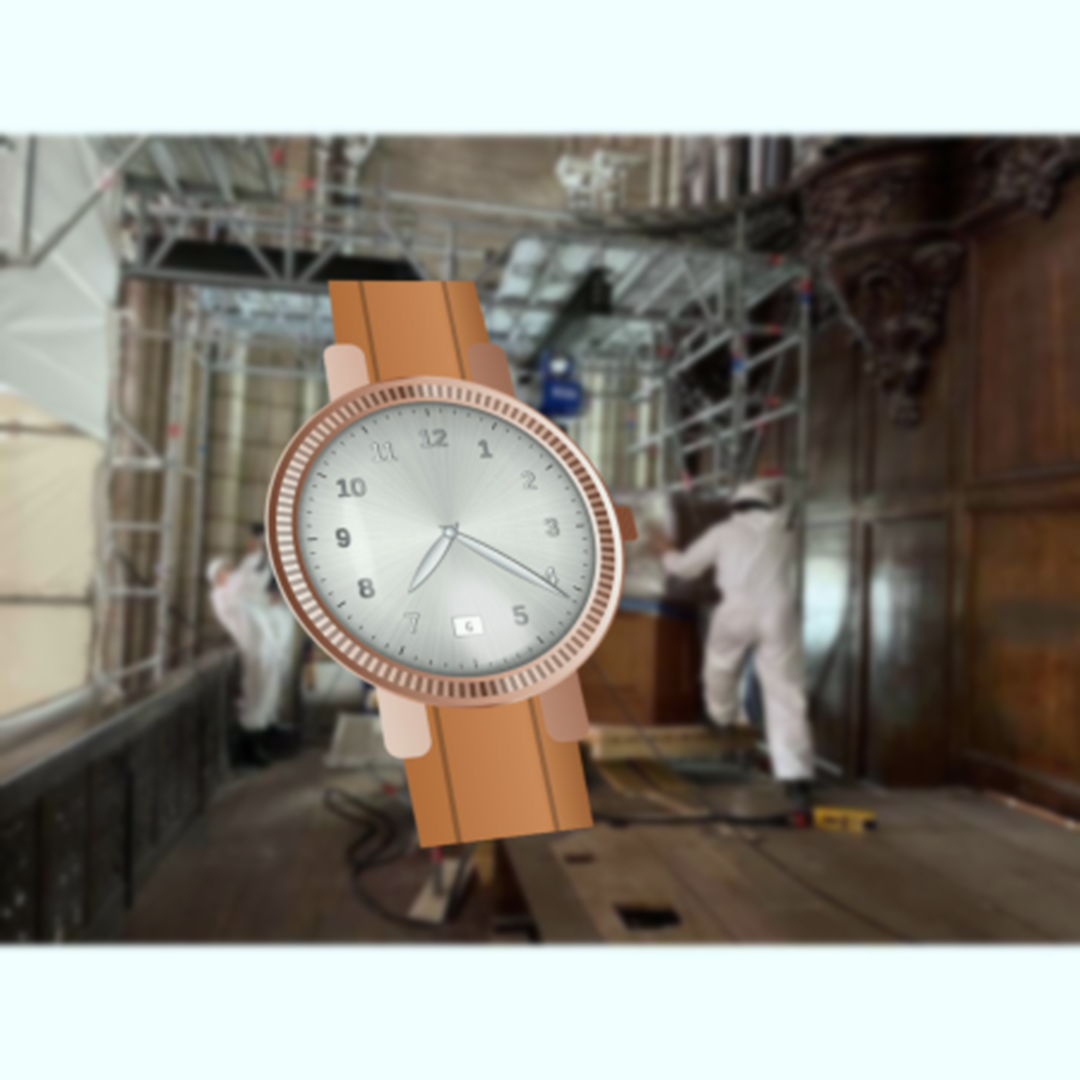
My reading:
**7:21**
